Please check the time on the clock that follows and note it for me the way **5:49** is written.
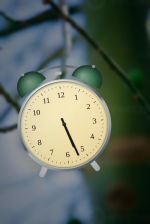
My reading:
**5:27**
